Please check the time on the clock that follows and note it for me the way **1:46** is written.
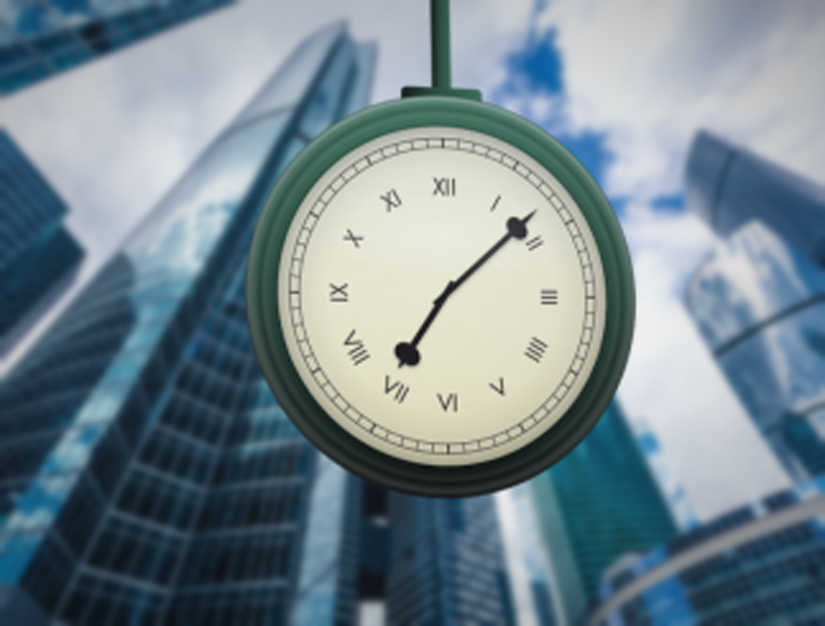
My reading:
**7:08**
